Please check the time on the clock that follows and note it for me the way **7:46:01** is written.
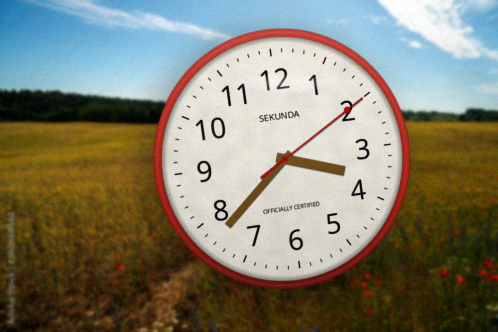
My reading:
**3:38:10**
